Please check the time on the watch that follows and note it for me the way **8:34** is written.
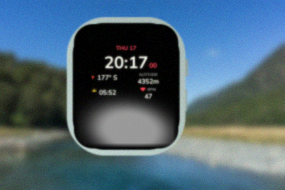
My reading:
**20:17**
